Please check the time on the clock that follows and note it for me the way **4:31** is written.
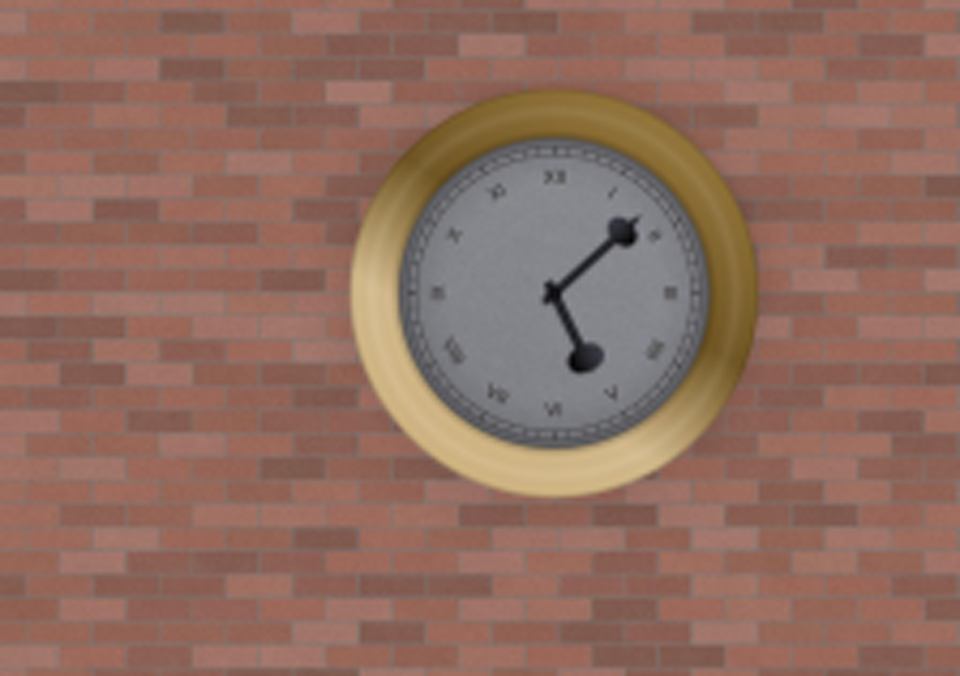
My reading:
**5:08**
